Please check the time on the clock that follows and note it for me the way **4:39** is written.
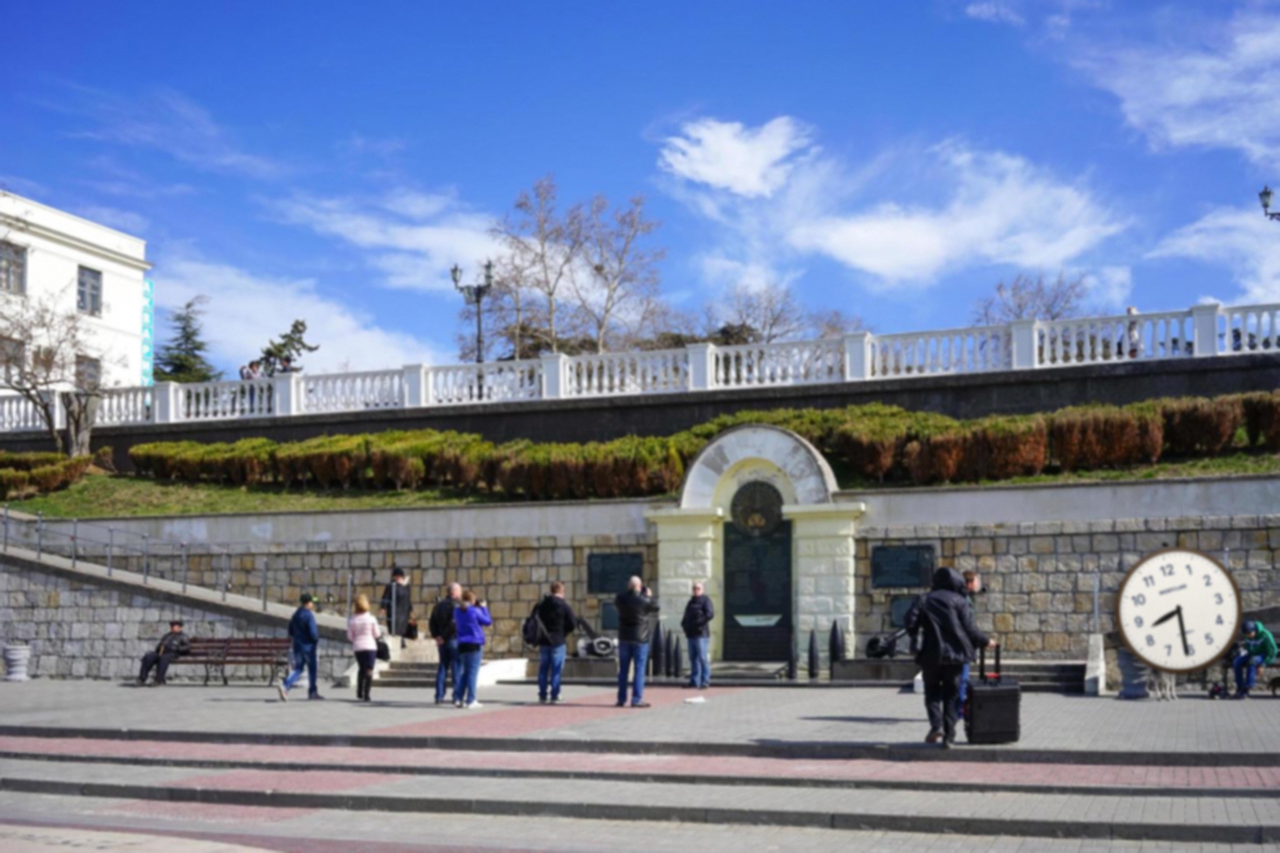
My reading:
**8:31**
